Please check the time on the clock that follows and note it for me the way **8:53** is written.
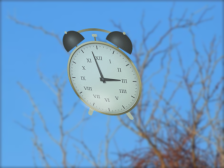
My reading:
**2:58**
